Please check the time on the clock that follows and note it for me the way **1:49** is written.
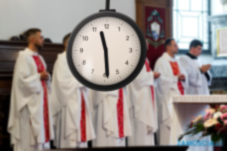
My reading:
**11:29**
